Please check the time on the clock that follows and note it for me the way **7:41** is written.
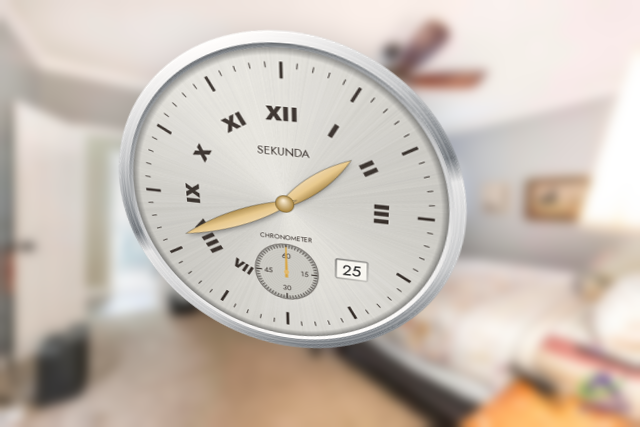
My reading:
**1:41**
